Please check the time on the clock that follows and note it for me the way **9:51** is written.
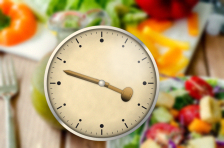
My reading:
**3:48**
